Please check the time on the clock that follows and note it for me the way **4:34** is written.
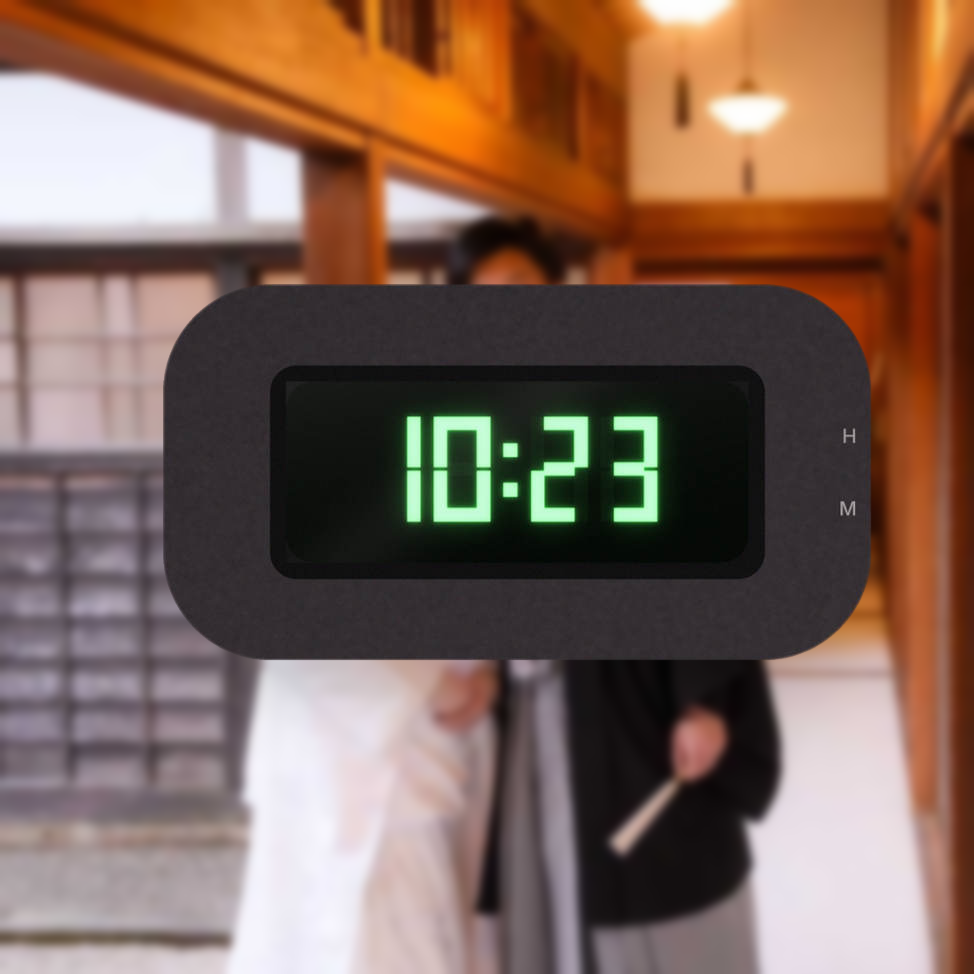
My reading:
**10:23**
